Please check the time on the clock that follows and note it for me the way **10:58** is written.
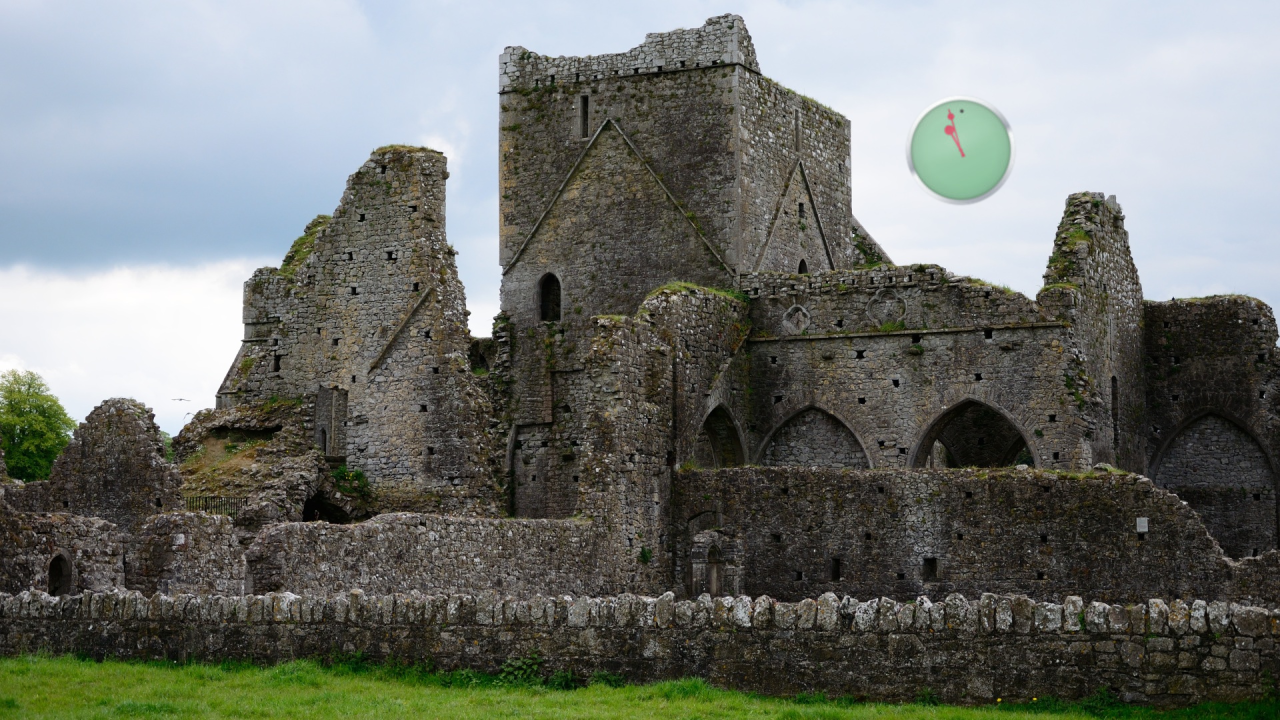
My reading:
**10:57**
